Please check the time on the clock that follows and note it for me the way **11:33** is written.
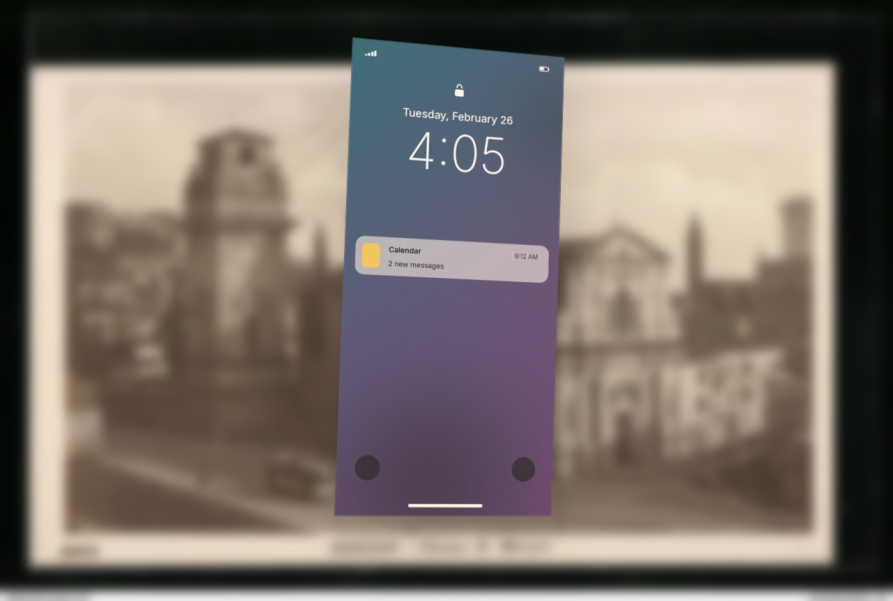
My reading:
**4:05**
